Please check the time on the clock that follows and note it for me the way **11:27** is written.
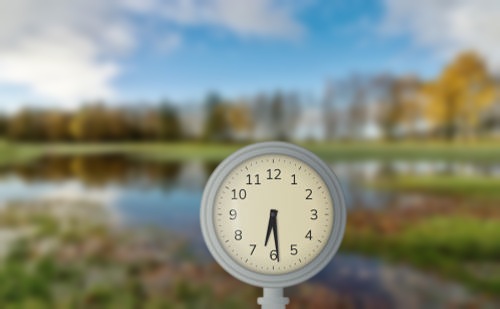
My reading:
**6:29**
